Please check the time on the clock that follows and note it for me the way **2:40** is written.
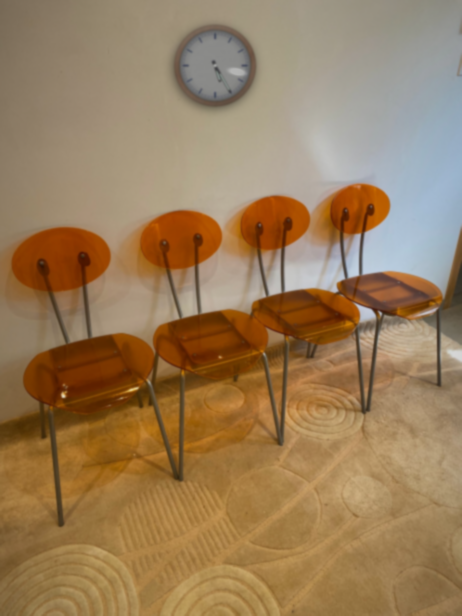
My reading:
**5:25**
